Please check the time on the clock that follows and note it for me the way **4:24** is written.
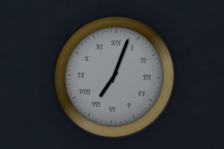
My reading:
**7:03**
